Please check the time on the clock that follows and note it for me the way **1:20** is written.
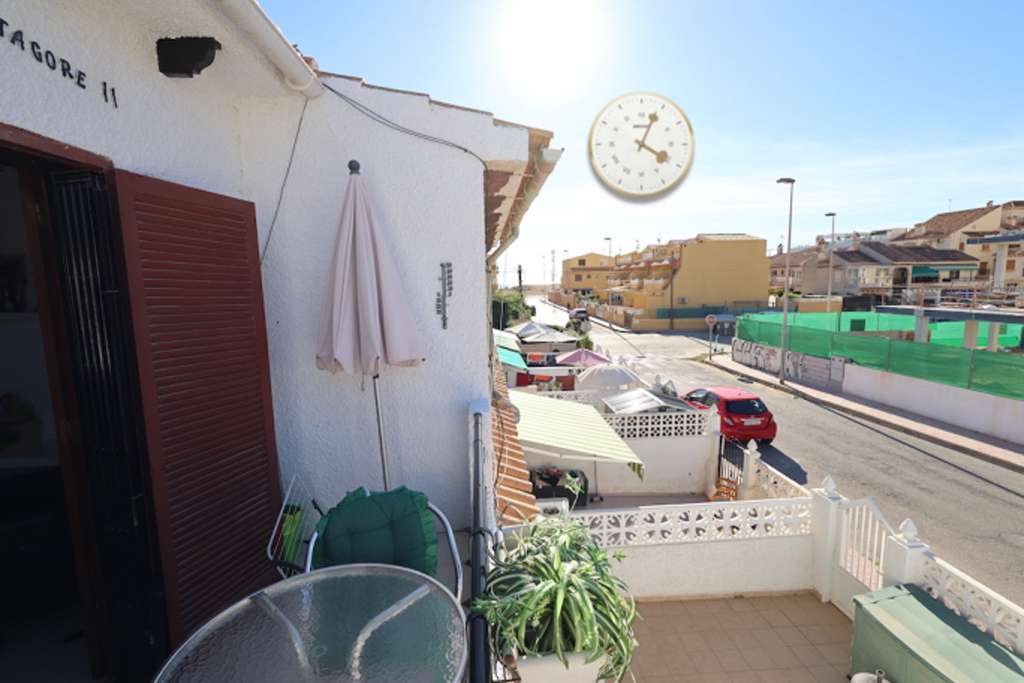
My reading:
**4:04**
